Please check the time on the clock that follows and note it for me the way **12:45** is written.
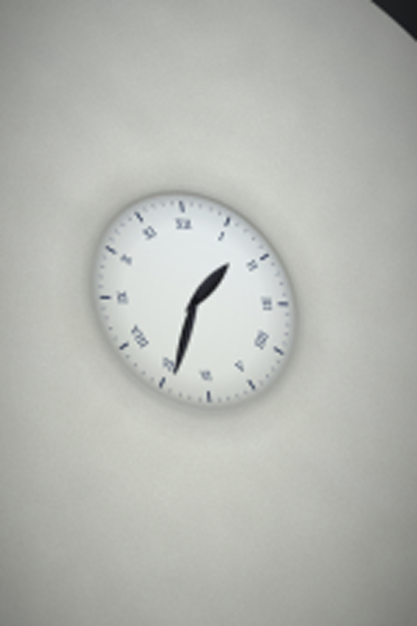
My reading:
**1:34**
